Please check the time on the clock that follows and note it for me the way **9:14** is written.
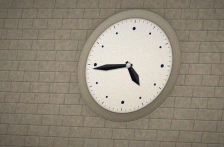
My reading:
**4:44**
